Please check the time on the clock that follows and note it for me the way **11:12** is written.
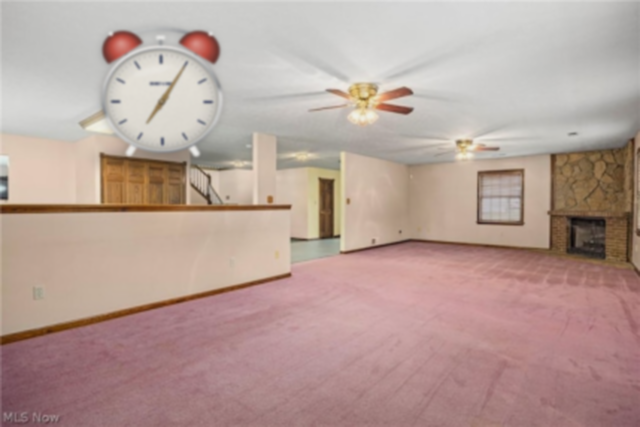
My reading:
**7:05**
